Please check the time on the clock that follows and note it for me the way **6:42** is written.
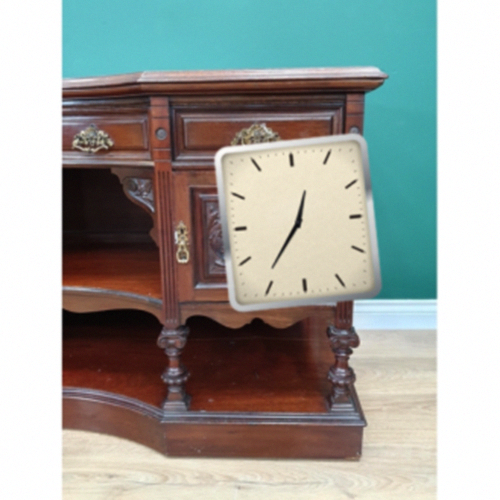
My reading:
**12:36**
